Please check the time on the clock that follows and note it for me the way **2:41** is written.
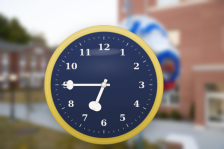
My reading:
**6:45**
